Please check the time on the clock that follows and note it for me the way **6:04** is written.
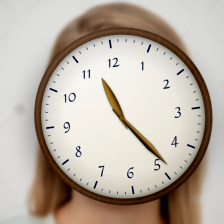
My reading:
**11:24**
